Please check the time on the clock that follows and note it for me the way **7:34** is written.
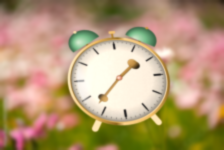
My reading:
**1:37**
